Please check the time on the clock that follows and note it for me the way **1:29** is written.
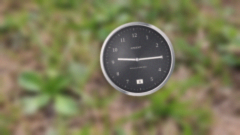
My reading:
**9:15**
